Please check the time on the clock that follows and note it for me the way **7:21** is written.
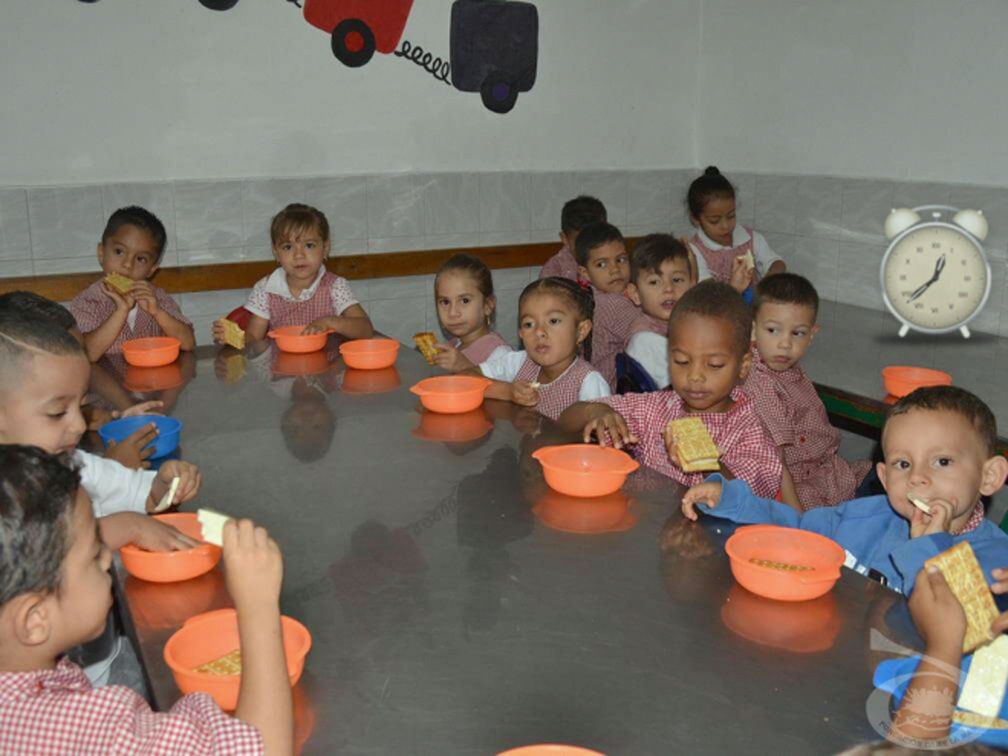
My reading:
**12:38**
